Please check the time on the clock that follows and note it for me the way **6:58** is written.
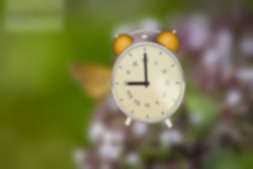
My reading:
**9:00**
